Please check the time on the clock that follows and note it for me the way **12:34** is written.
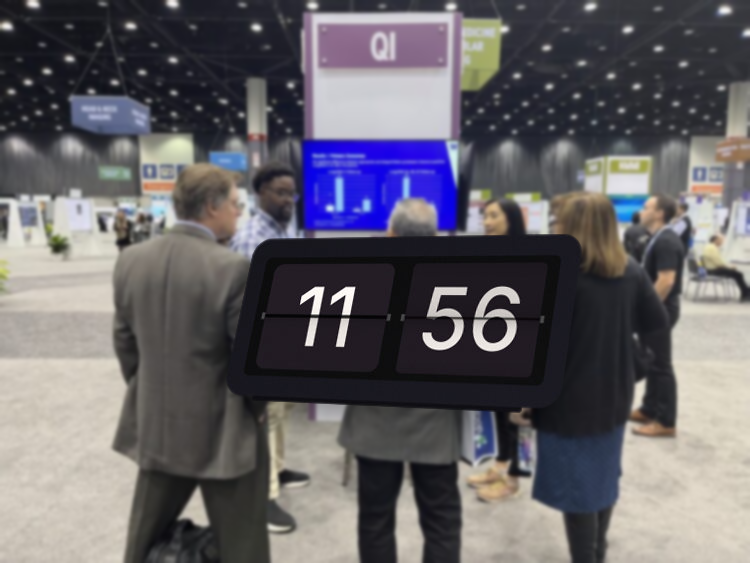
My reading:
**11:56**
